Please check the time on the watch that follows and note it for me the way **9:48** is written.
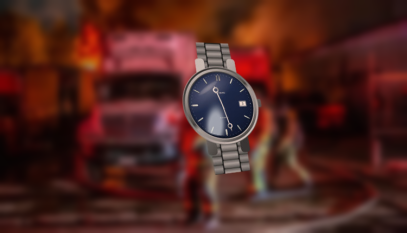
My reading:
**11:28**
